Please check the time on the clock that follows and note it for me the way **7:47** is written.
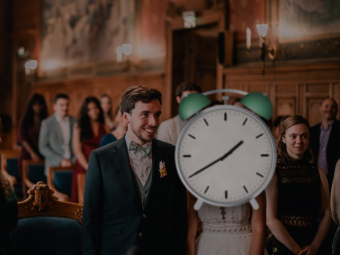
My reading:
**1:40**
